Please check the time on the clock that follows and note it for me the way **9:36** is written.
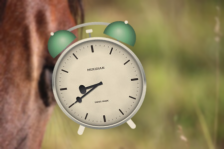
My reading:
**8:40**
